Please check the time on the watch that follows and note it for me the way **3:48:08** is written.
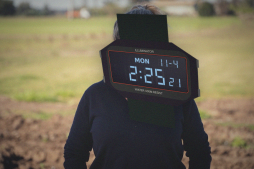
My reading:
**2:25:21**
